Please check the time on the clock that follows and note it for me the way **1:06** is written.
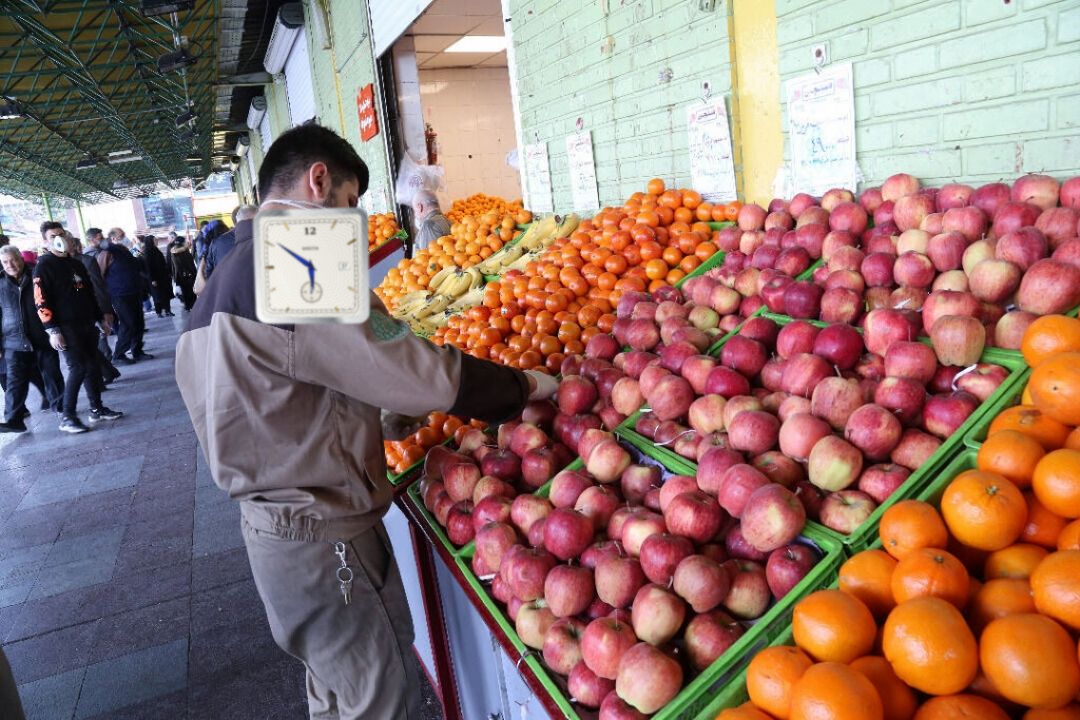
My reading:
**5:51**
